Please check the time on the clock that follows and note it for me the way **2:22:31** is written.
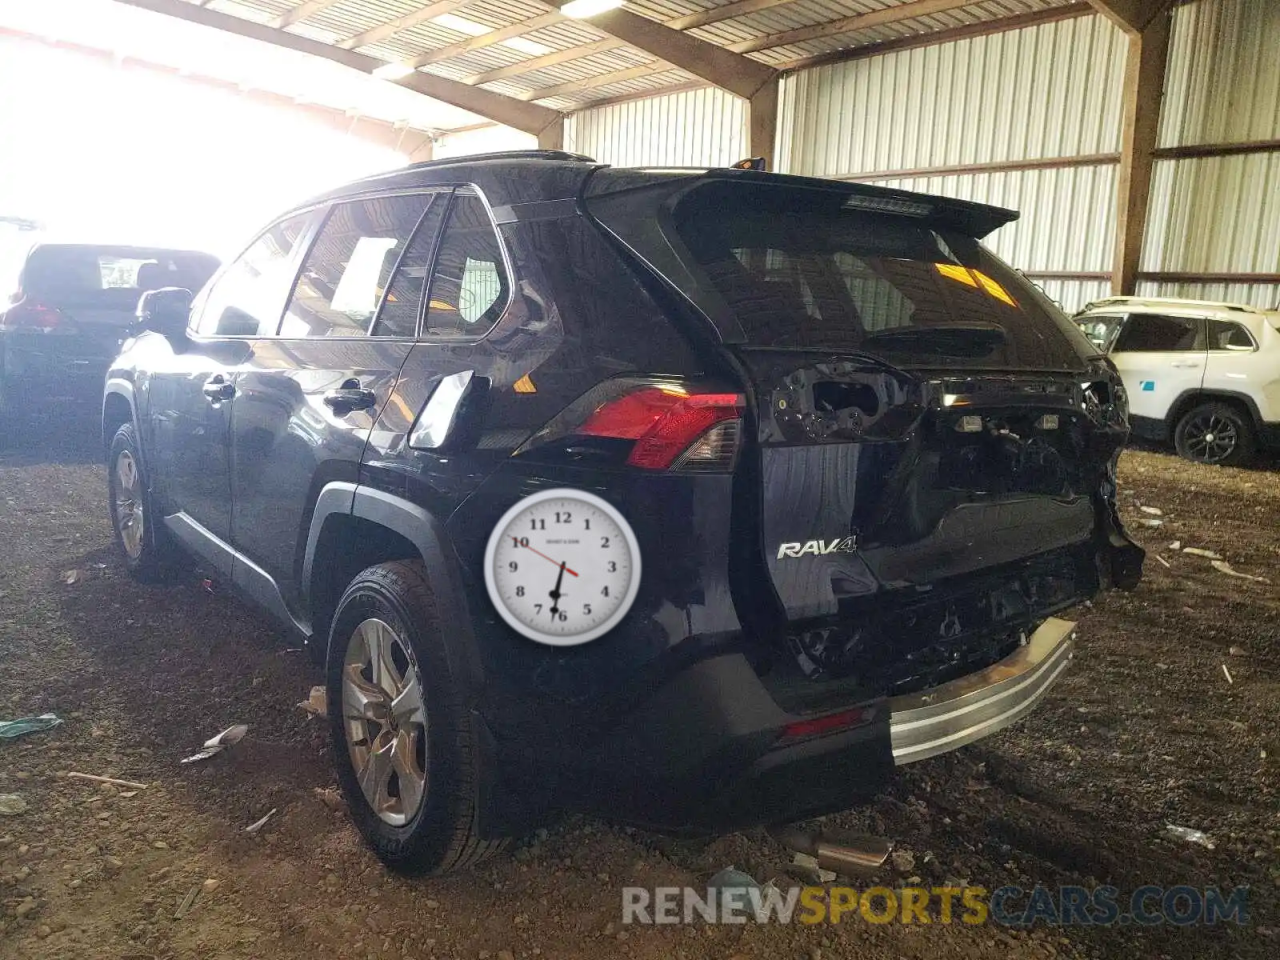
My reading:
**6:31:50**
